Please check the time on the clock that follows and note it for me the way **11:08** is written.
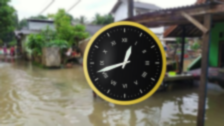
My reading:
**12:42**
